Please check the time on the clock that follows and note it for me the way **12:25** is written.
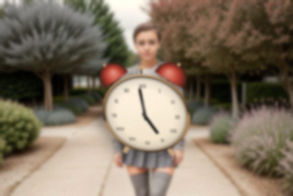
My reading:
**4:59**
